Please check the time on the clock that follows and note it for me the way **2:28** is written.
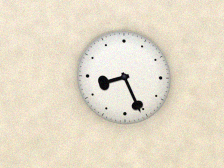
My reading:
**8:26**
